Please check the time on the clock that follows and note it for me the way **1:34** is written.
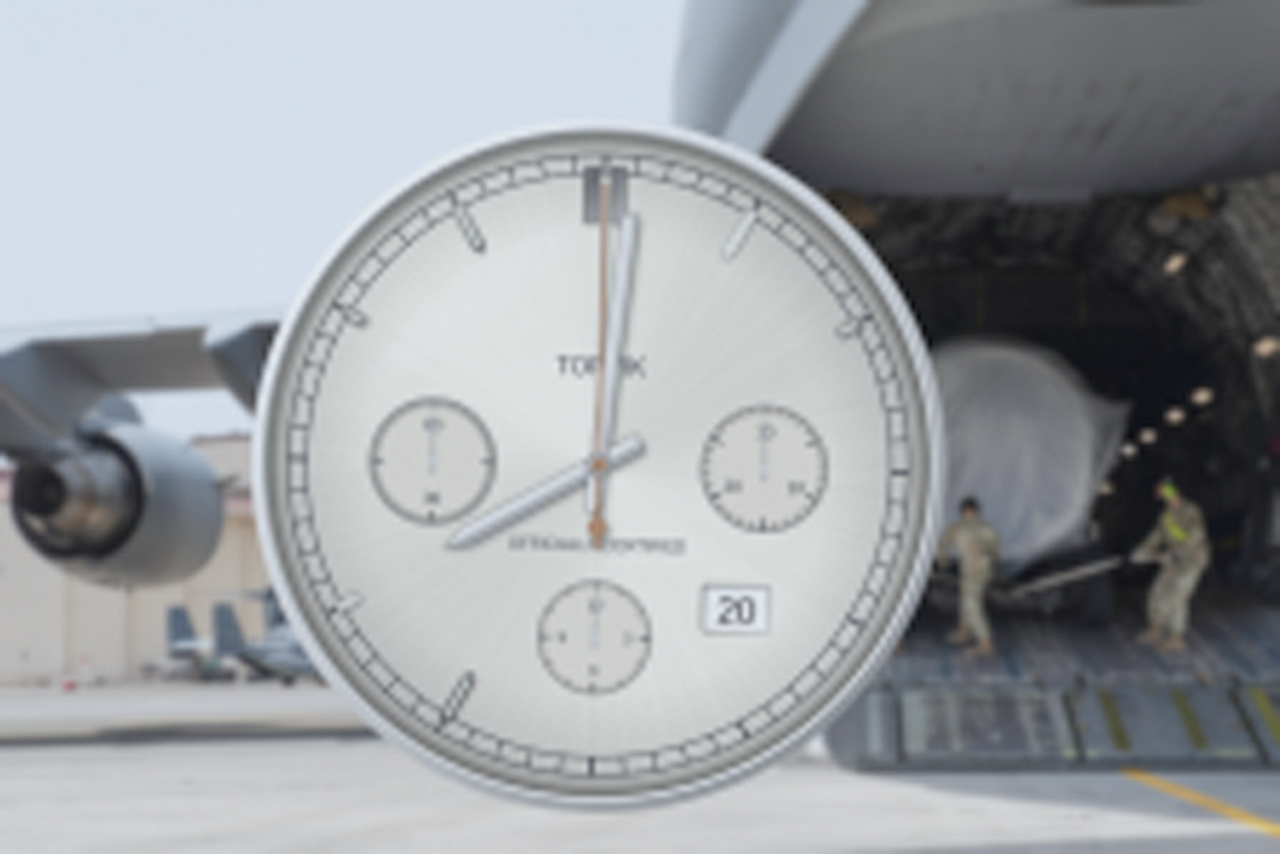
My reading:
**8:01**
